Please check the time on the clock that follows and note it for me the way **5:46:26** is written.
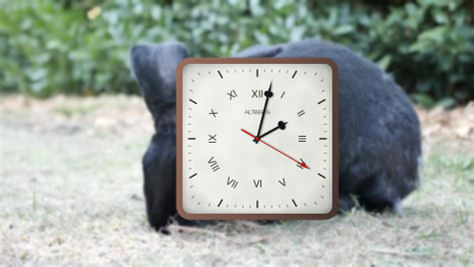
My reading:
**2:02:20**
